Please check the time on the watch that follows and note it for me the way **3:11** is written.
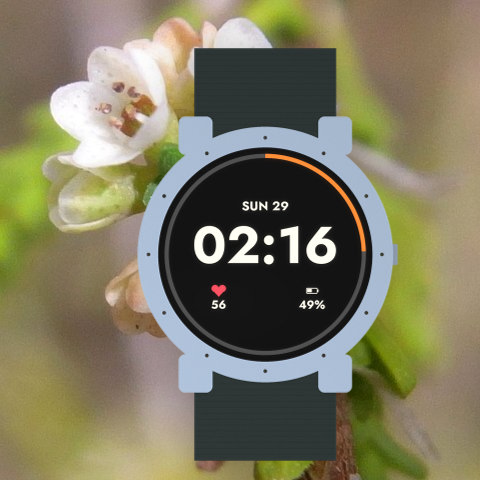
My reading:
**2:16**
